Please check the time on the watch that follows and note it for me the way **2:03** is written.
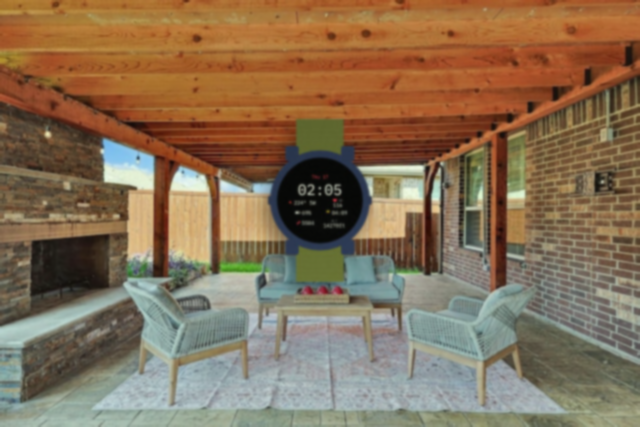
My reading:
**2:05**
